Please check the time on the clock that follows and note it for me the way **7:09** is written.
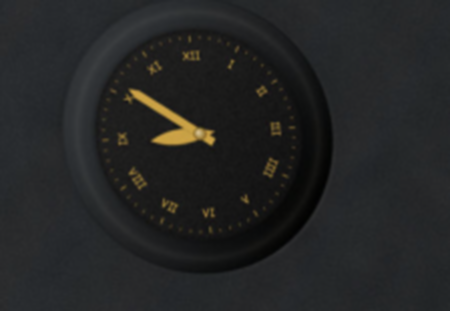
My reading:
**8:51**
